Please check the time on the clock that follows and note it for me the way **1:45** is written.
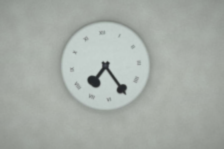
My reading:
**7:25**
